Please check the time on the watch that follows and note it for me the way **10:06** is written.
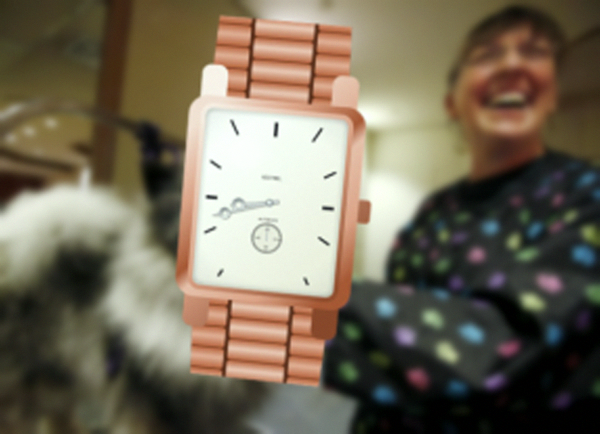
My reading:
**8:42**
